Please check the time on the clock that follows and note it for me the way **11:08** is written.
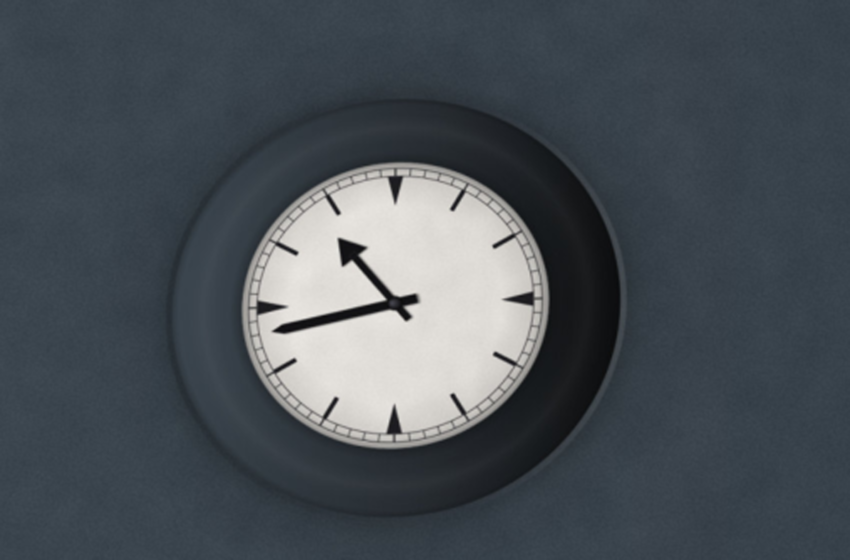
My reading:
**10:43**
